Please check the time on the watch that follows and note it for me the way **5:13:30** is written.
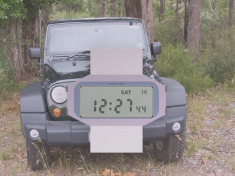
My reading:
**12:27:44**
